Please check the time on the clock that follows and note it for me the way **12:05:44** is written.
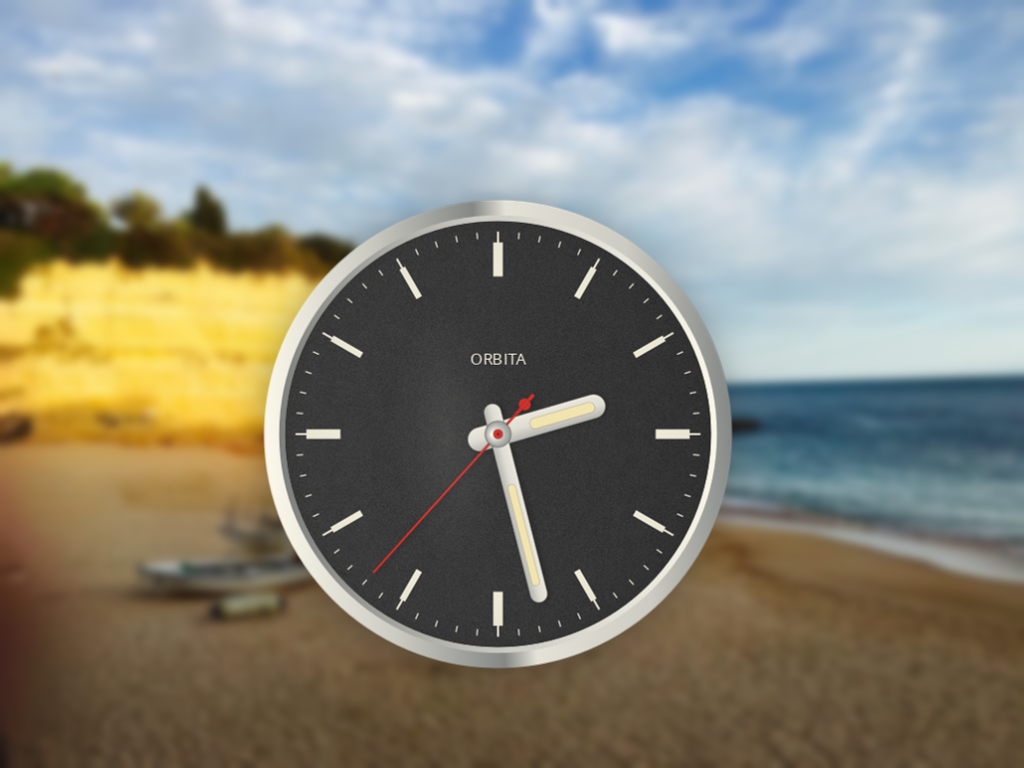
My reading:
**2:27:37**
